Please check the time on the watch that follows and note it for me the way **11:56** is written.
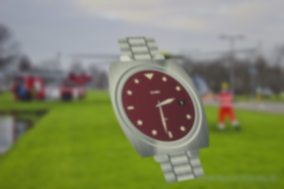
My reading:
**2:31**
